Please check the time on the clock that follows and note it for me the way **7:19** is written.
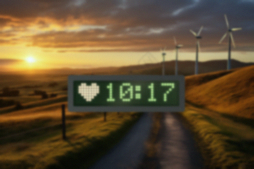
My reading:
**10:17**
